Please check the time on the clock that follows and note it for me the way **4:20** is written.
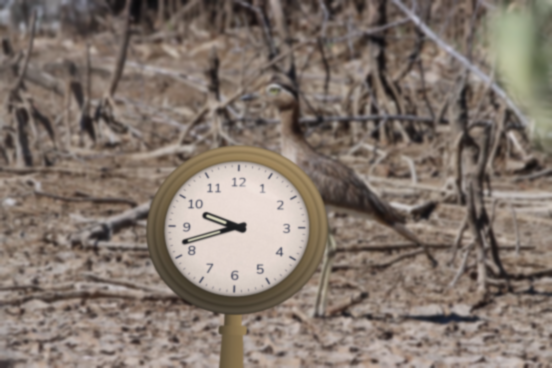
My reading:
**9:42**
